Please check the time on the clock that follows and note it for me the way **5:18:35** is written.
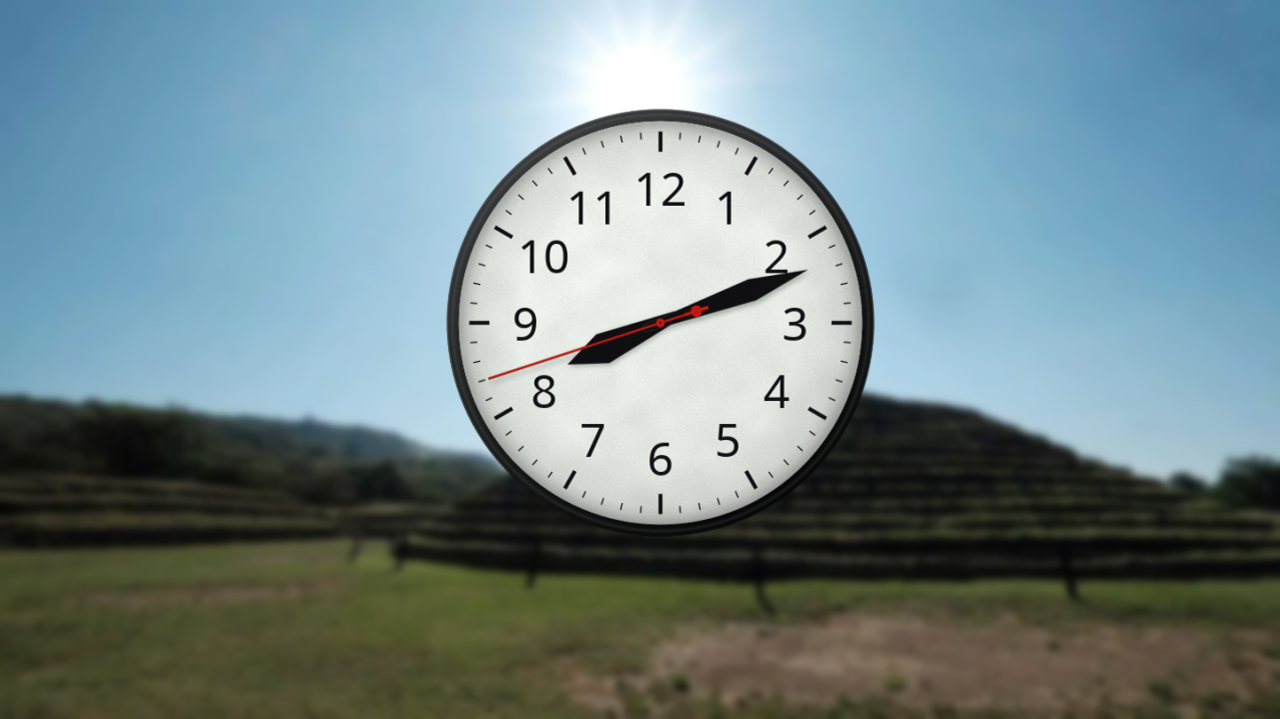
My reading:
**8:11:42**
